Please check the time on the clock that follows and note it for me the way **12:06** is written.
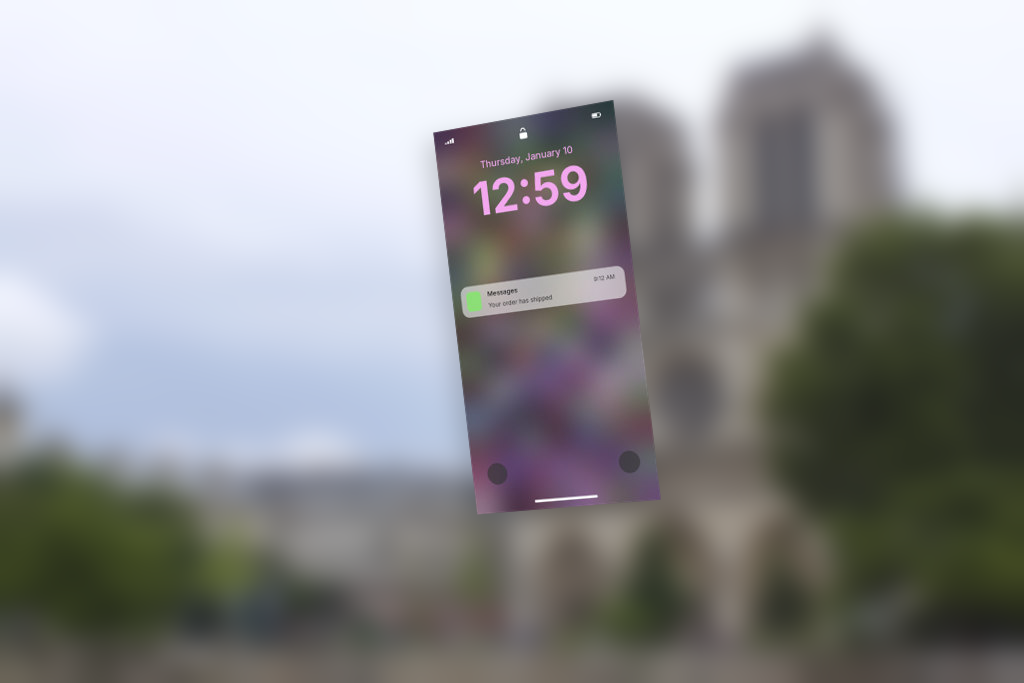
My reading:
**12:59**
